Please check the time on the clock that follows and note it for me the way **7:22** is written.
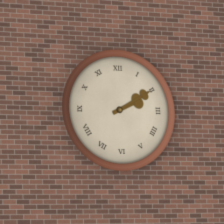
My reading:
**2:10**
